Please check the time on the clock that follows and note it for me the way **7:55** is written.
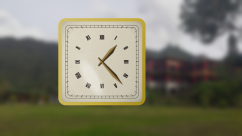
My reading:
**1:23**
